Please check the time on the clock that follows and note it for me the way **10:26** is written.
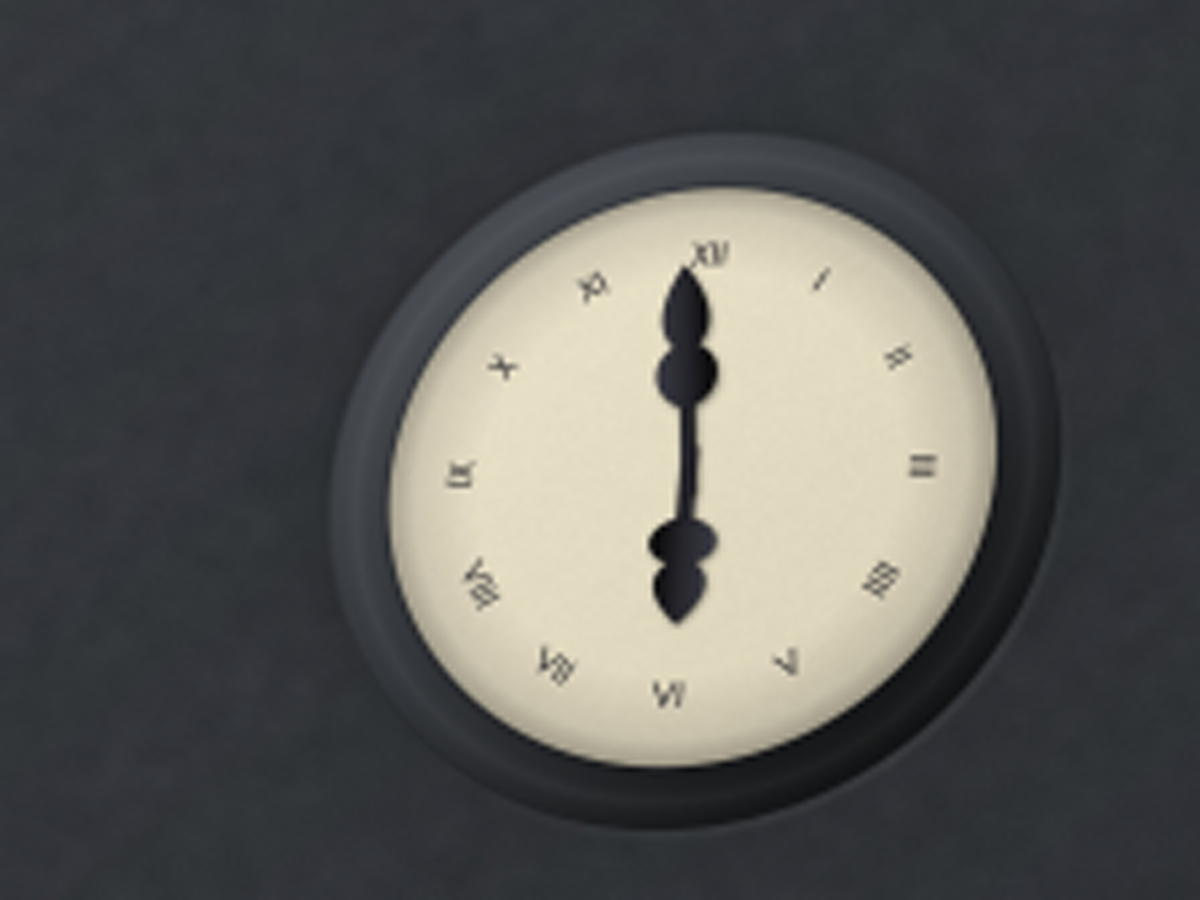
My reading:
**5:59**
